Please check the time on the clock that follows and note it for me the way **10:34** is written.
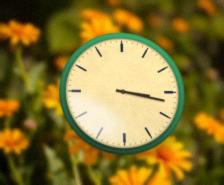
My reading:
**3:17**
